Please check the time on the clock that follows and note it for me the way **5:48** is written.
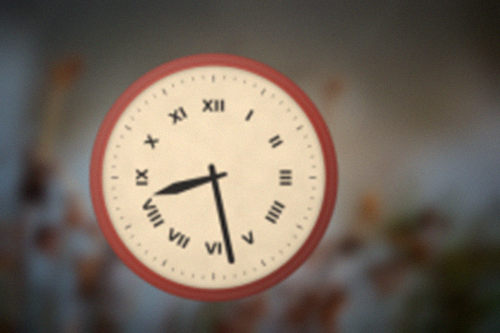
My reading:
**8:28**
